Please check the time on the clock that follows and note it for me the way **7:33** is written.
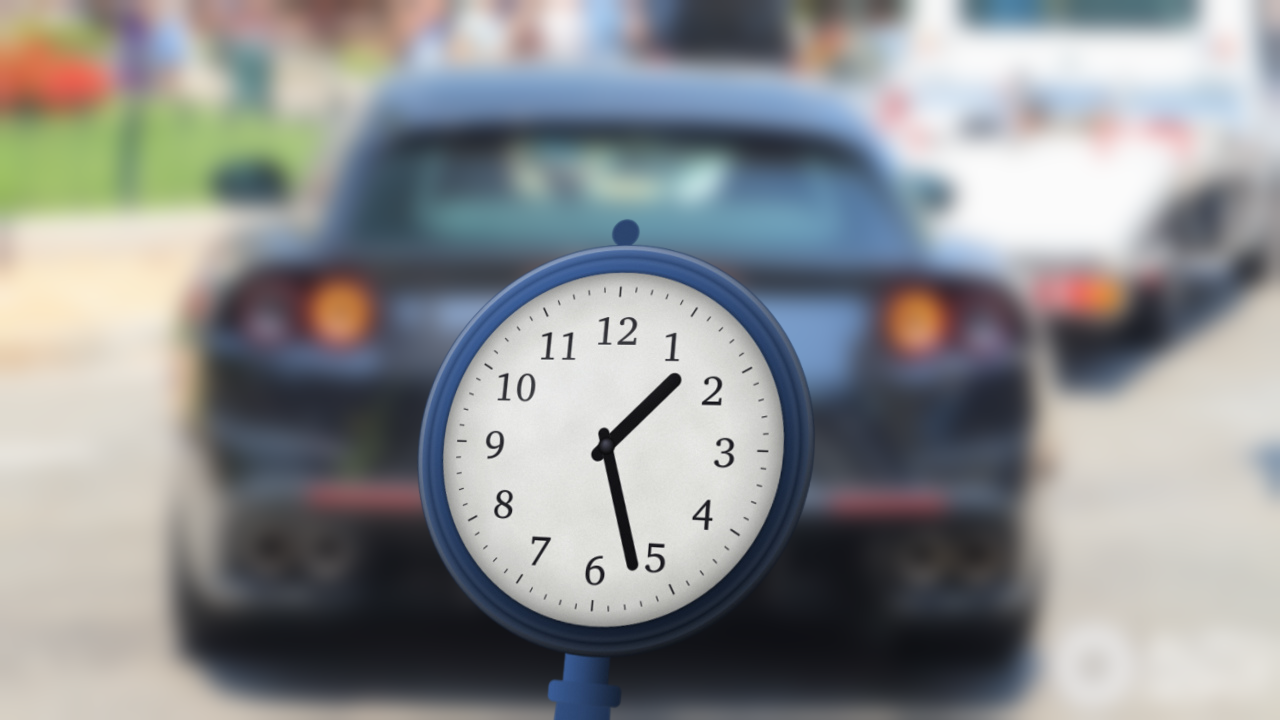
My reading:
**1:27**
